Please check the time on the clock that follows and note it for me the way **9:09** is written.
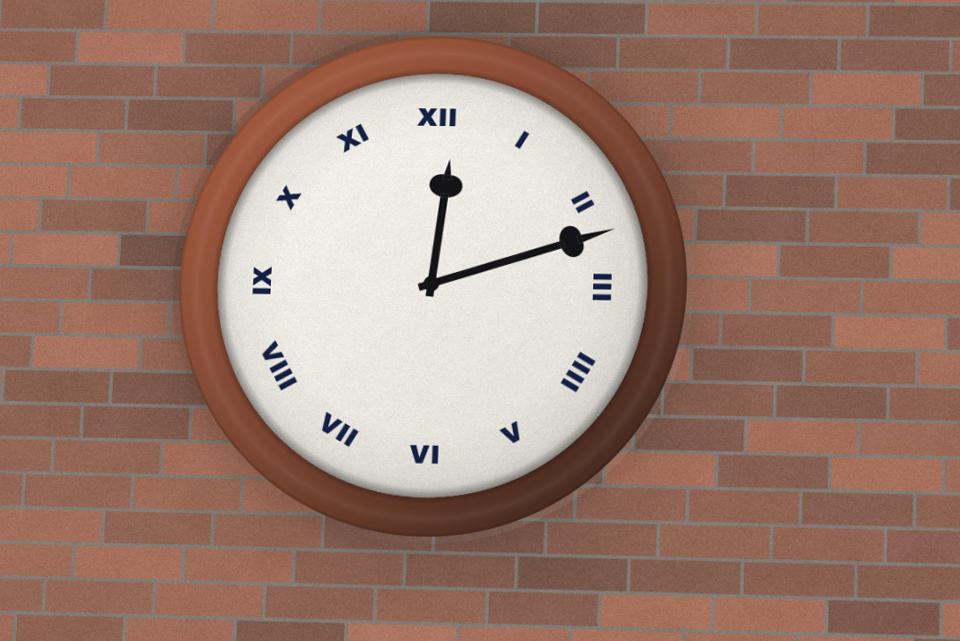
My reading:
**12:12**
